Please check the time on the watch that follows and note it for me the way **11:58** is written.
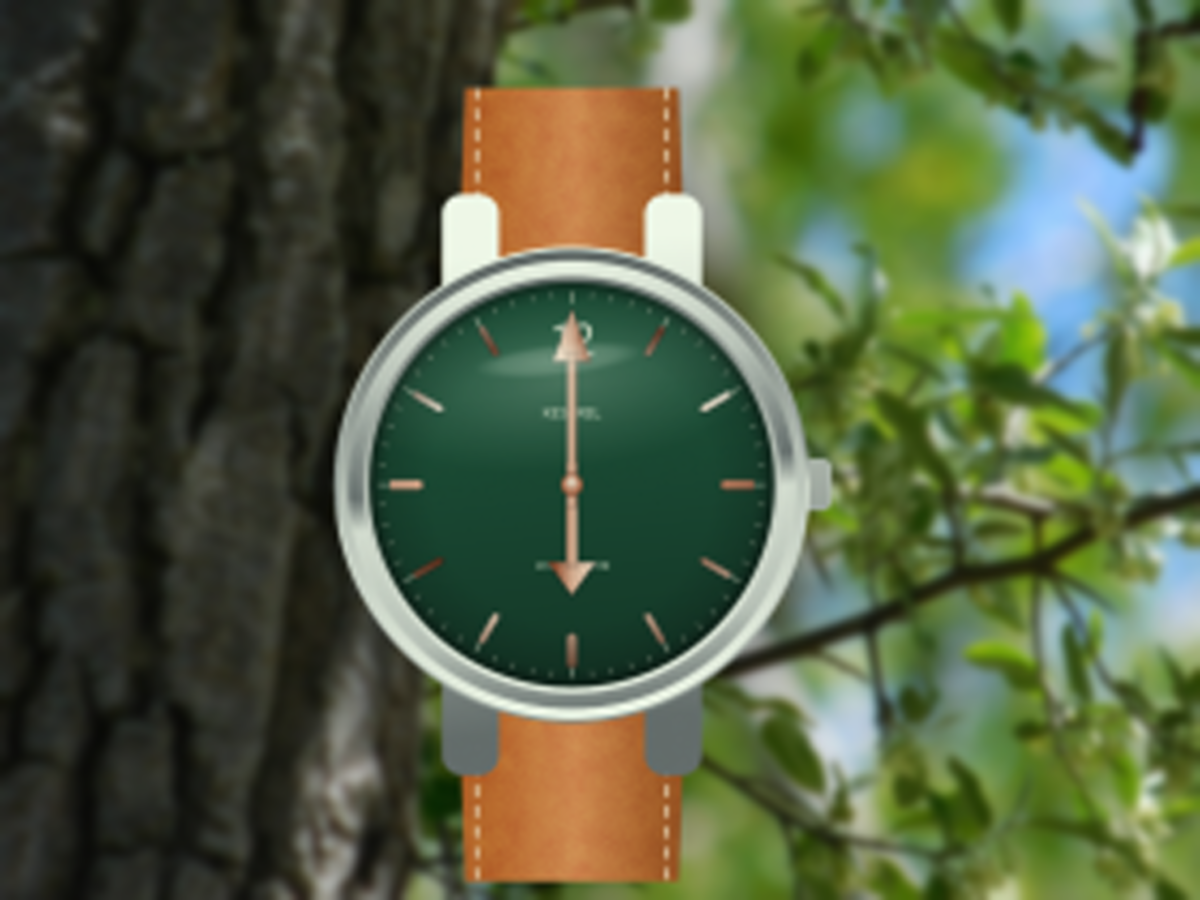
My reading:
**6:00**
